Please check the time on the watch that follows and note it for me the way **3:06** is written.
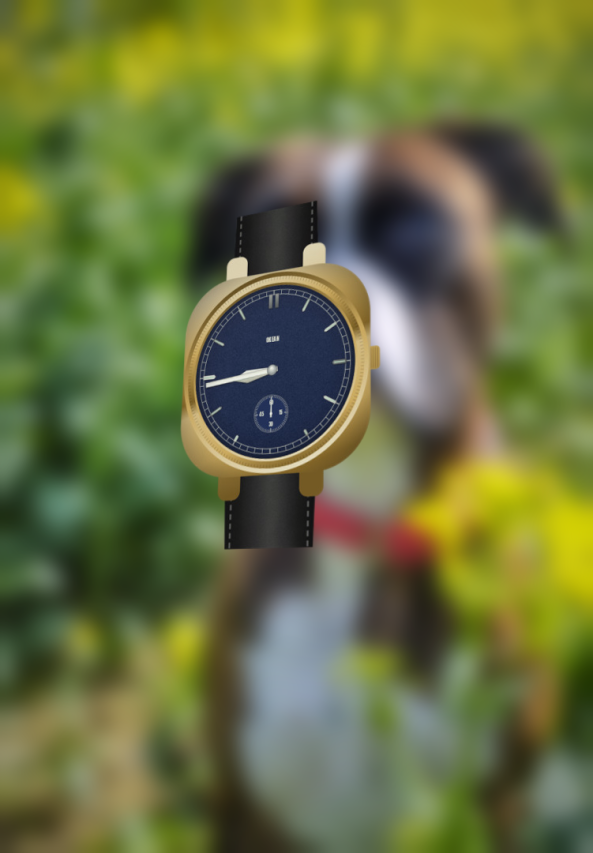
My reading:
**8:44**
